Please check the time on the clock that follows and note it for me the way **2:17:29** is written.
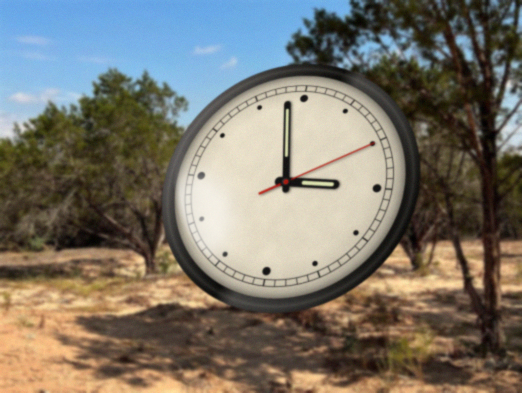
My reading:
**2:58:10**
